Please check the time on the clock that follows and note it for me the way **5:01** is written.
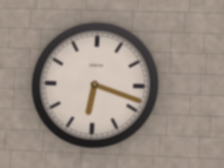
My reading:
**6:18**
